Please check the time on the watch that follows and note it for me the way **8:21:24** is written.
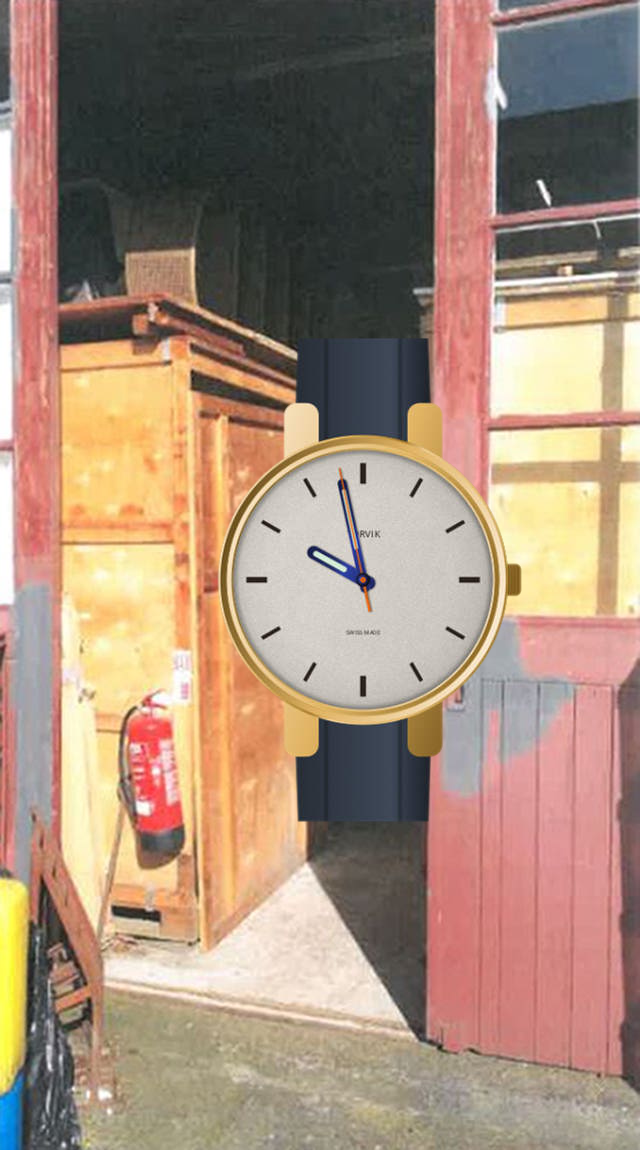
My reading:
**9:57:58**
